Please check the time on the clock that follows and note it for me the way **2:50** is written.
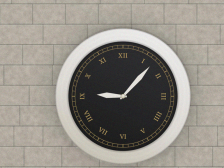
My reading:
**9:07**
